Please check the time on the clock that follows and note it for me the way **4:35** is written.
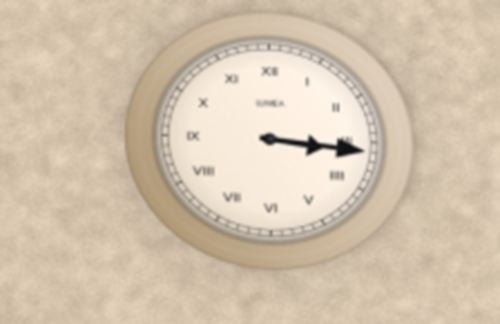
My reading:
**3:16**
